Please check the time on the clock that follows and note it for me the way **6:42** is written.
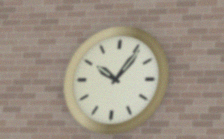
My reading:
**10:06**
